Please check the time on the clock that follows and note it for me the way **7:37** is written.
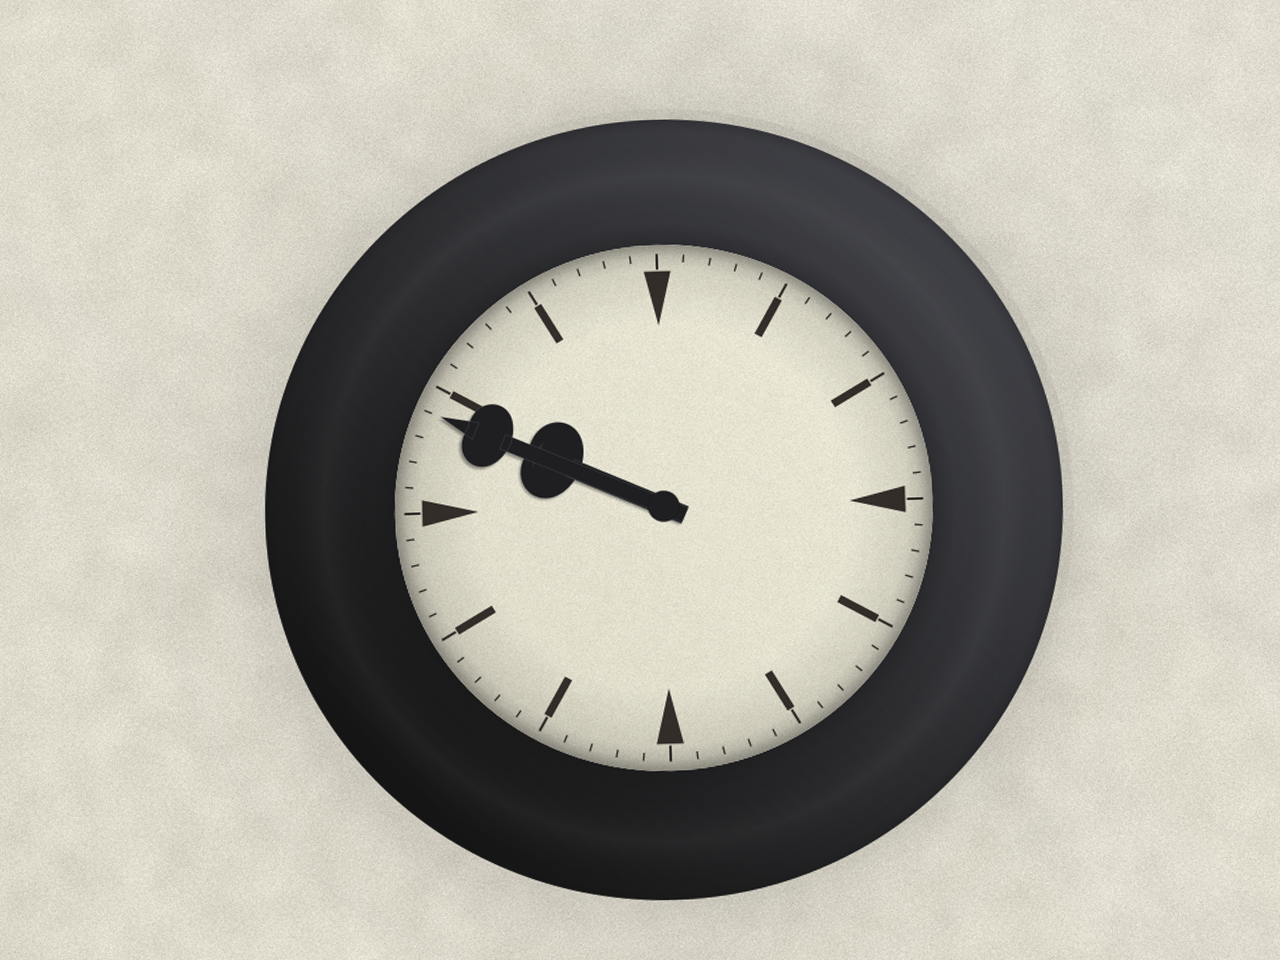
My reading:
**9:49**
